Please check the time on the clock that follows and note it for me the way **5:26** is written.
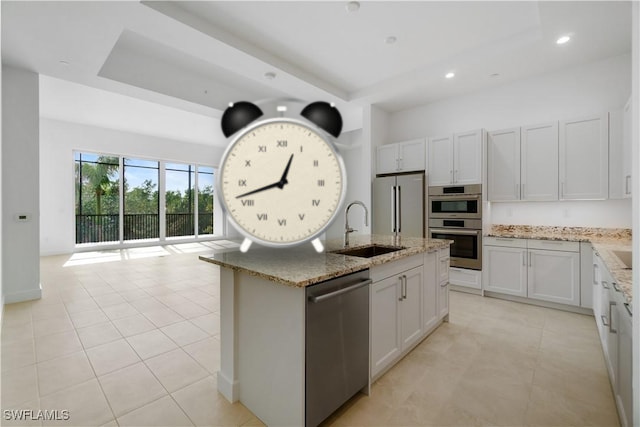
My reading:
**12:42**
